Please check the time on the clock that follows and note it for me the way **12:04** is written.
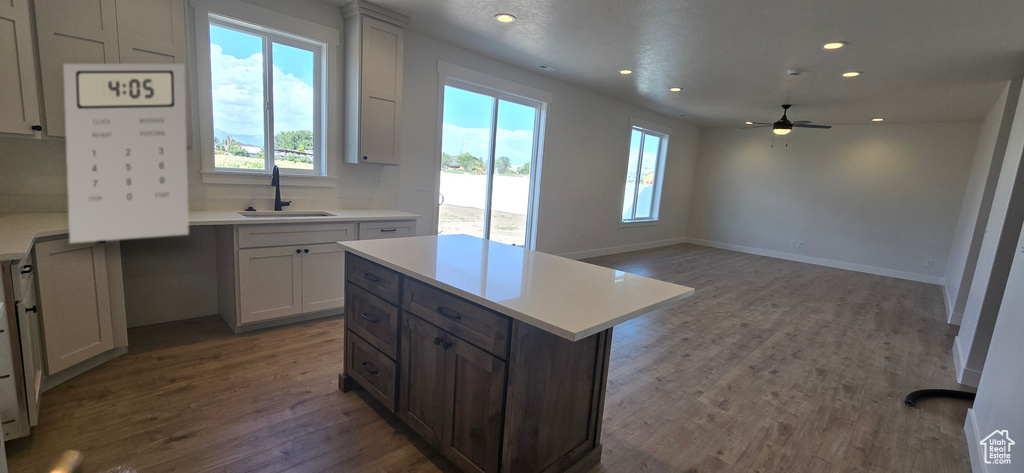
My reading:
**4:05**
